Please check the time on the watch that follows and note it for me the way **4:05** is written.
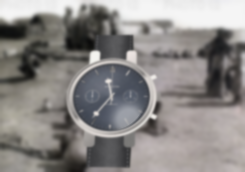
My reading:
**11:36**
